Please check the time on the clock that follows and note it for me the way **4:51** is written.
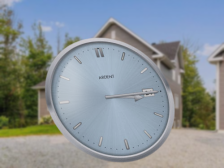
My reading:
**3:15**
